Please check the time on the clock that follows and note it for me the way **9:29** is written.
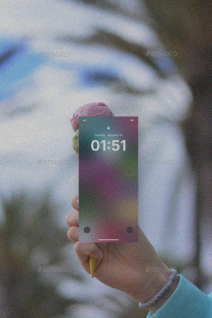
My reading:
**1:51**
